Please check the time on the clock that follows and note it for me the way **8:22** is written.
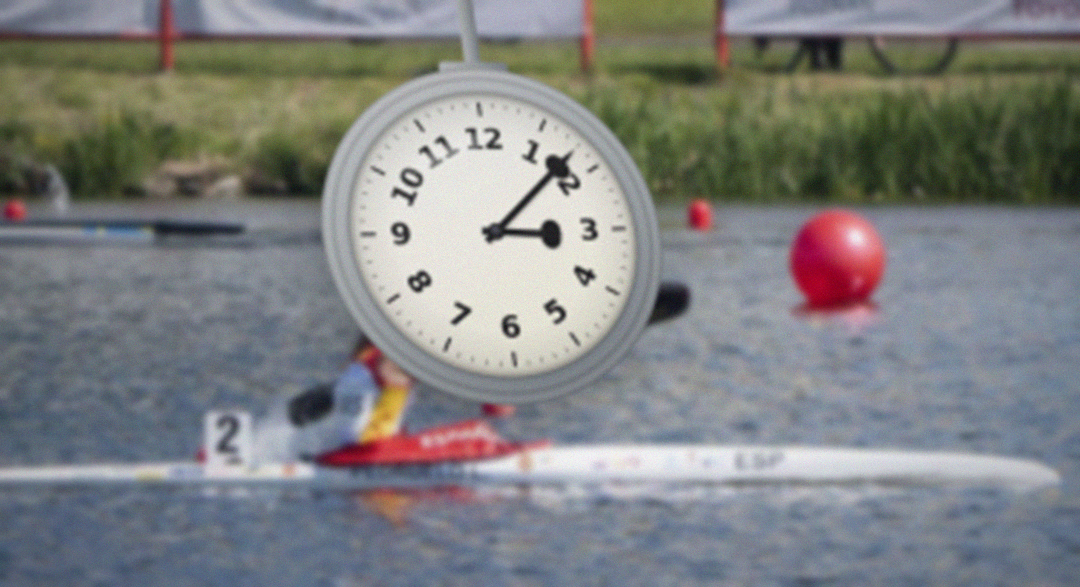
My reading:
**3:08**
